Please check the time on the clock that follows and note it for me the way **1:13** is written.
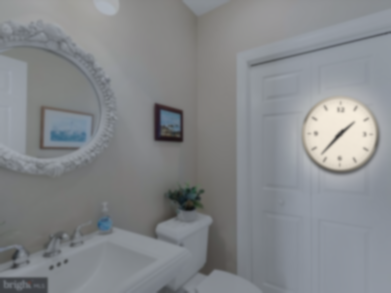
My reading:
**1:37**
